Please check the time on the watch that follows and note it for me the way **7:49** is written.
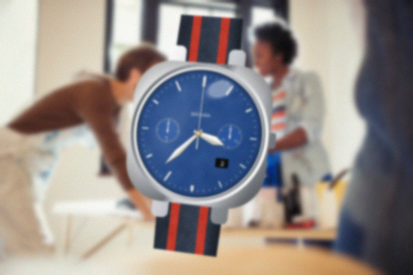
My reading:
**3:37**
